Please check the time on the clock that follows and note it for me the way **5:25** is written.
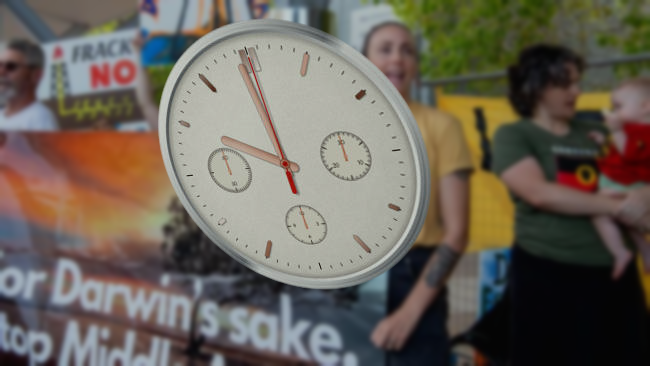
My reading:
**9:59**
